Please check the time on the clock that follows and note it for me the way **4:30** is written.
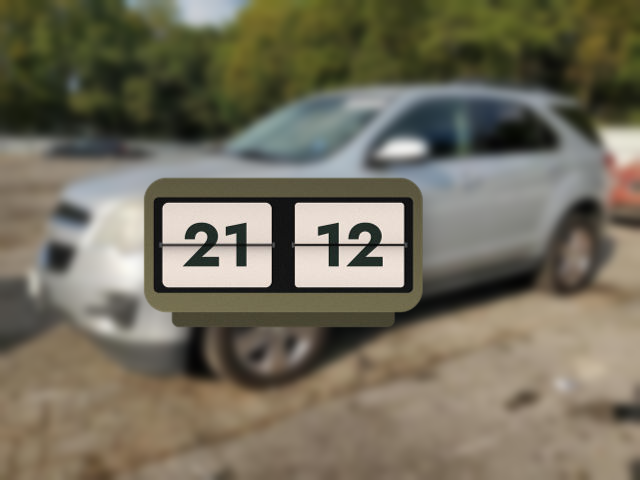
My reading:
**21:12**
